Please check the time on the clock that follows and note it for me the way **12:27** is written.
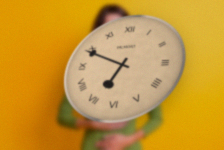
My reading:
**6:49**
